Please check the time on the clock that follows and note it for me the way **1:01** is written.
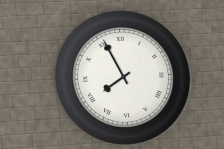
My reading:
**7:56**
